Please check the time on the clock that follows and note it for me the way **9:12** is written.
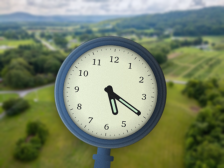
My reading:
**5:20**
